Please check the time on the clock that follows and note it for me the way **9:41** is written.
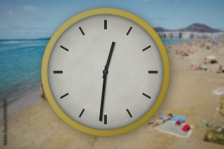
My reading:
**12:31**
